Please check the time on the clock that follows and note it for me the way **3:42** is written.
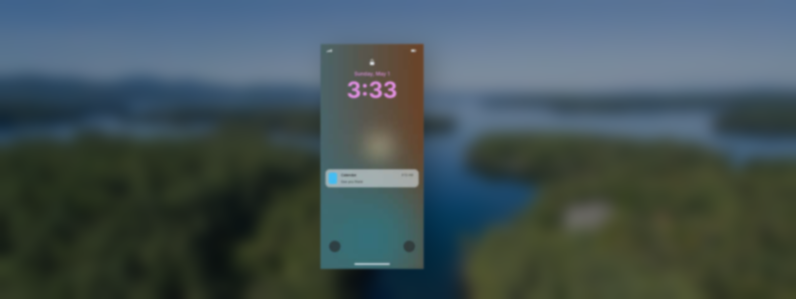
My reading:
**3:33**
